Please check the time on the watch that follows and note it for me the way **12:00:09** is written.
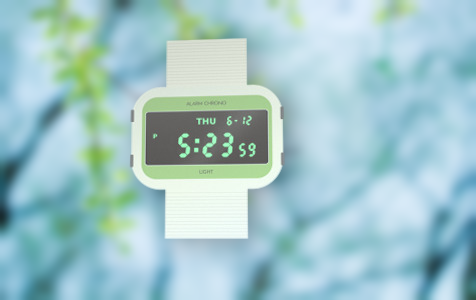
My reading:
**5:23:59**
